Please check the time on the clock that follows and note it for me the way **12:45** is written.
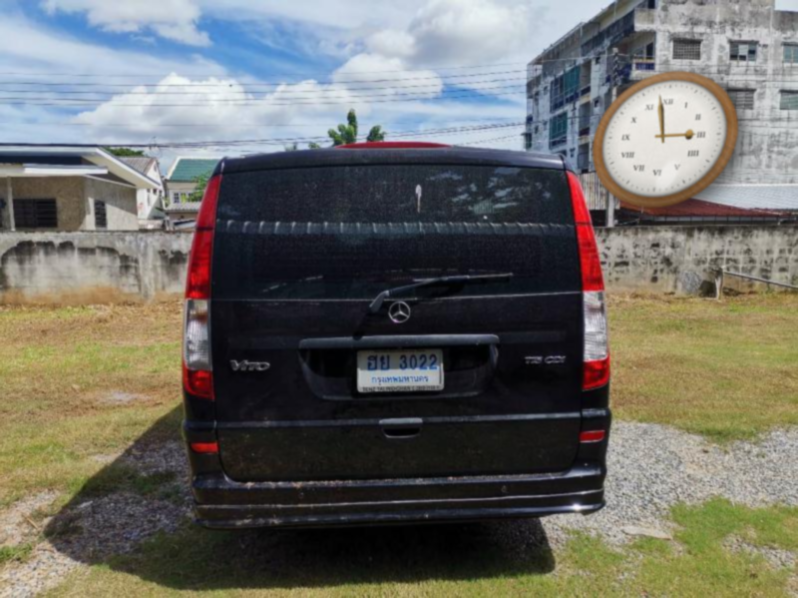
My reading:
**2:58**
